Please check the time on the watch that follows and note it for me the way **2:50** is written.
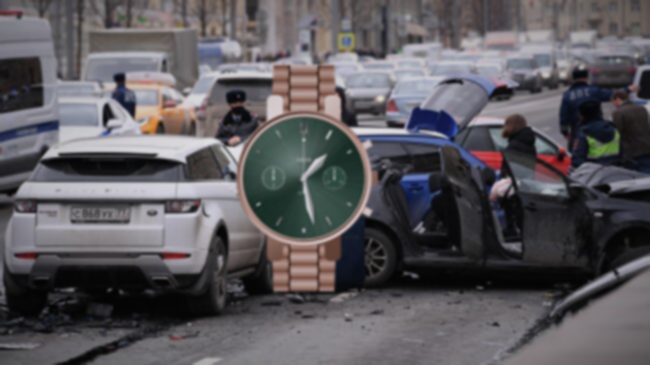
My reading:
**1:28**
